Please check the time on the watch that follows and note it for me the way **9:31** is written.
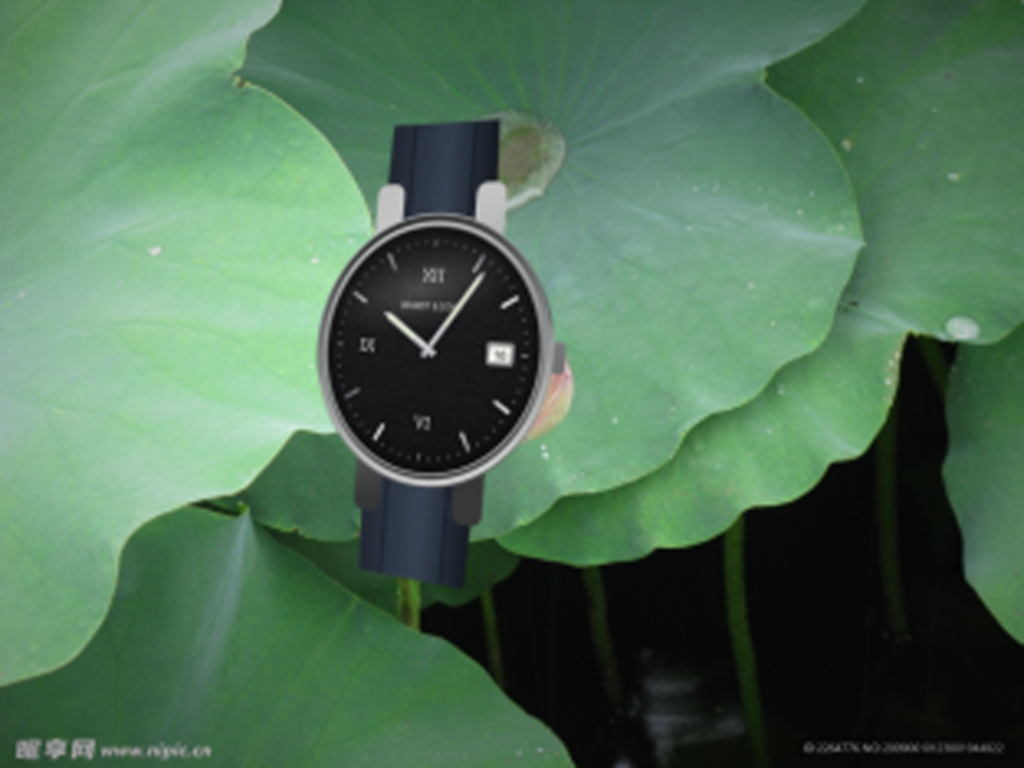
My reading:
**10:06**
